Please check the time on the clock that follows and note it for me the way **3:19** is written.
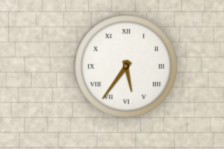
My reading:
**5:36**
